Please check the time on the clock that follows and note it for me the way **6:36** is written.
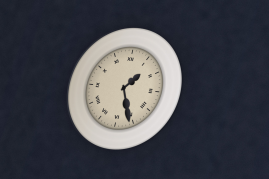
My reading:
**1:26**
